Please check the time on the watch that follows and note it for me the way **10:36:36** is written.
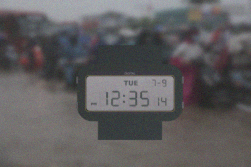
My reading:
**12:35:14**
